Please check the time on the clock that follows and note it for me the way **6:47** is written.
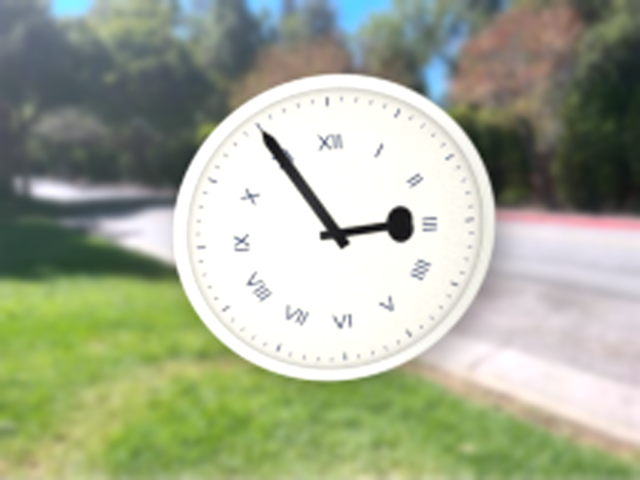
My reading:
**2:55**
